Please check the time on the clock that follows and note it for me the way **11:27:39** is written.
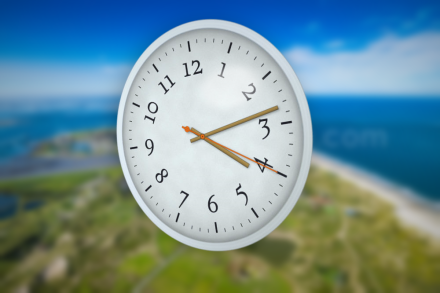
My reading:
**4:13:20**
